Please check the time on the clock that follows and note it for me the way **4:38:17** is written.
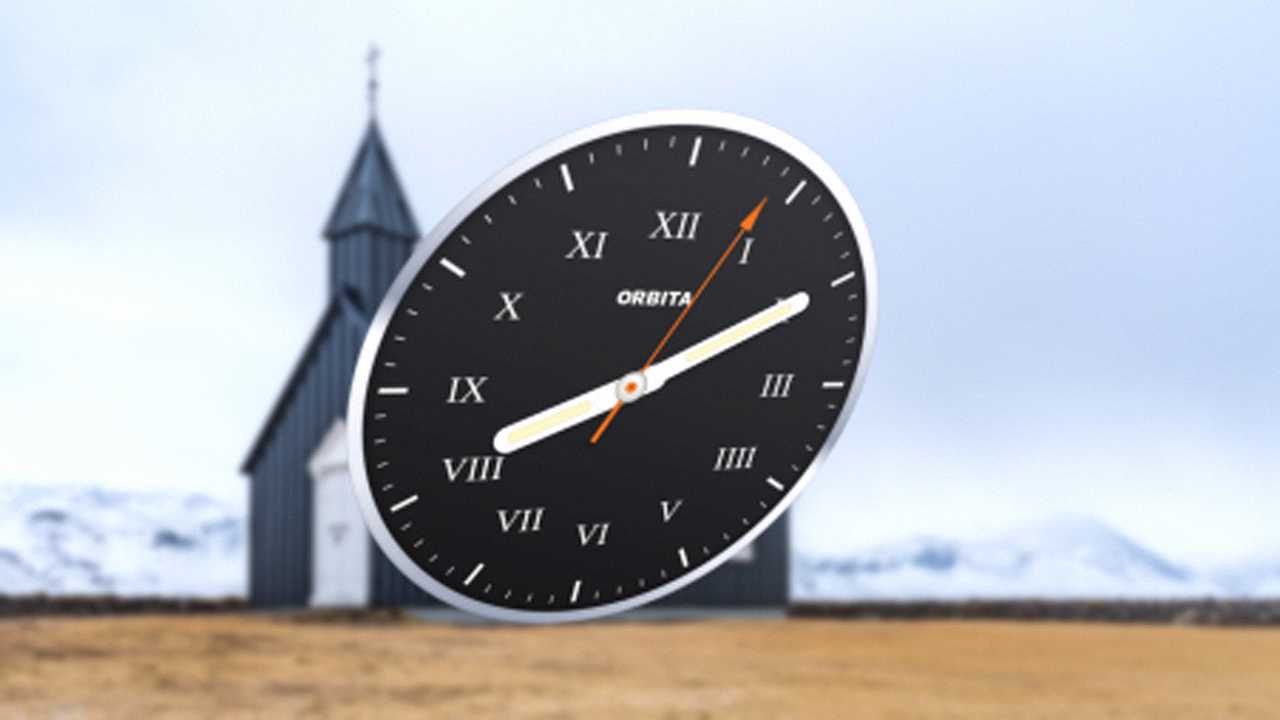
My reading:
**8:10:04**
